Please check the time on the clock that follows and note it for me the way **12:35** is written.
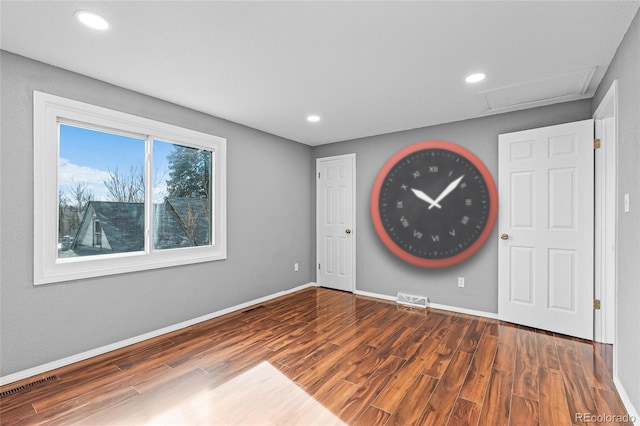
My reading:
**10:08**
